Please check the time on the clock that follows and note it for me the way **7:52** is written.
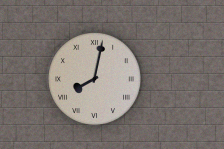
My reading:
**8:02**
